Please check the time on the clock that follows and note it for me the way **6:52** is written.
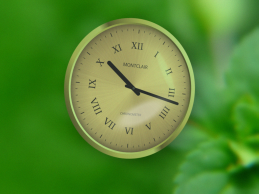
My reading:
**10:17**
